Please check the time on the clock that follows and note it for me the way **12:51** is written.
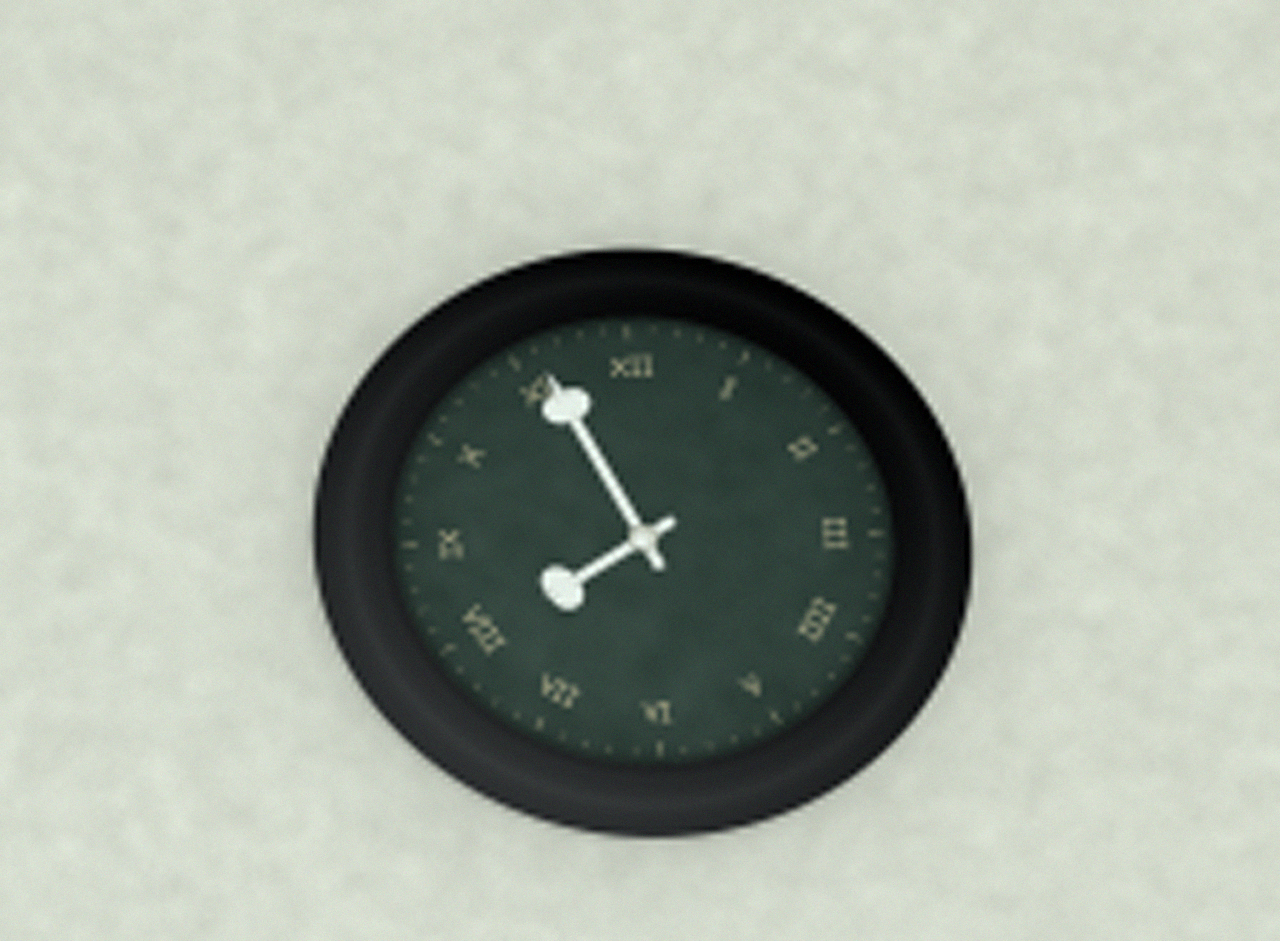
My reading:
**7:56**
